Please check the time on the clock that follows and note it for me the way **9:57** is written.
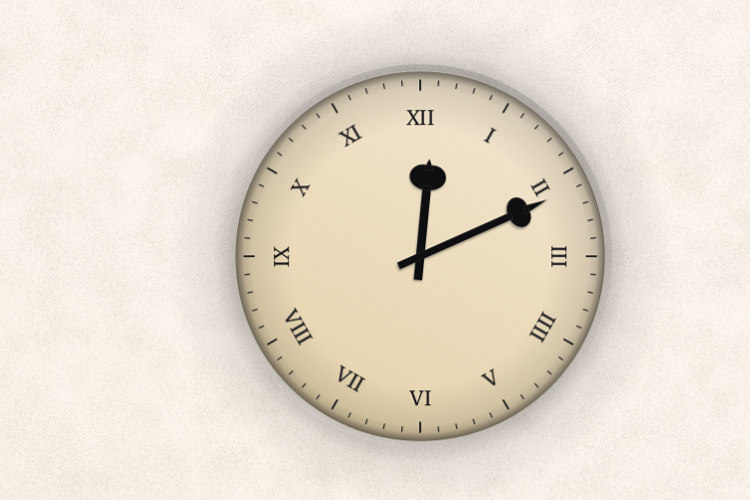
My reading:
**12:11**
